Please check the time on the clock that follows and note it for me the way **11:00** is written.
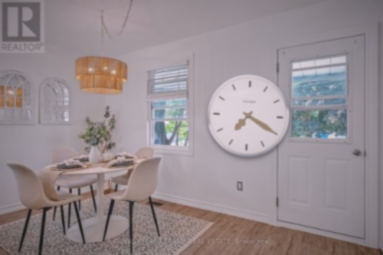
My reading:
**7:20**
